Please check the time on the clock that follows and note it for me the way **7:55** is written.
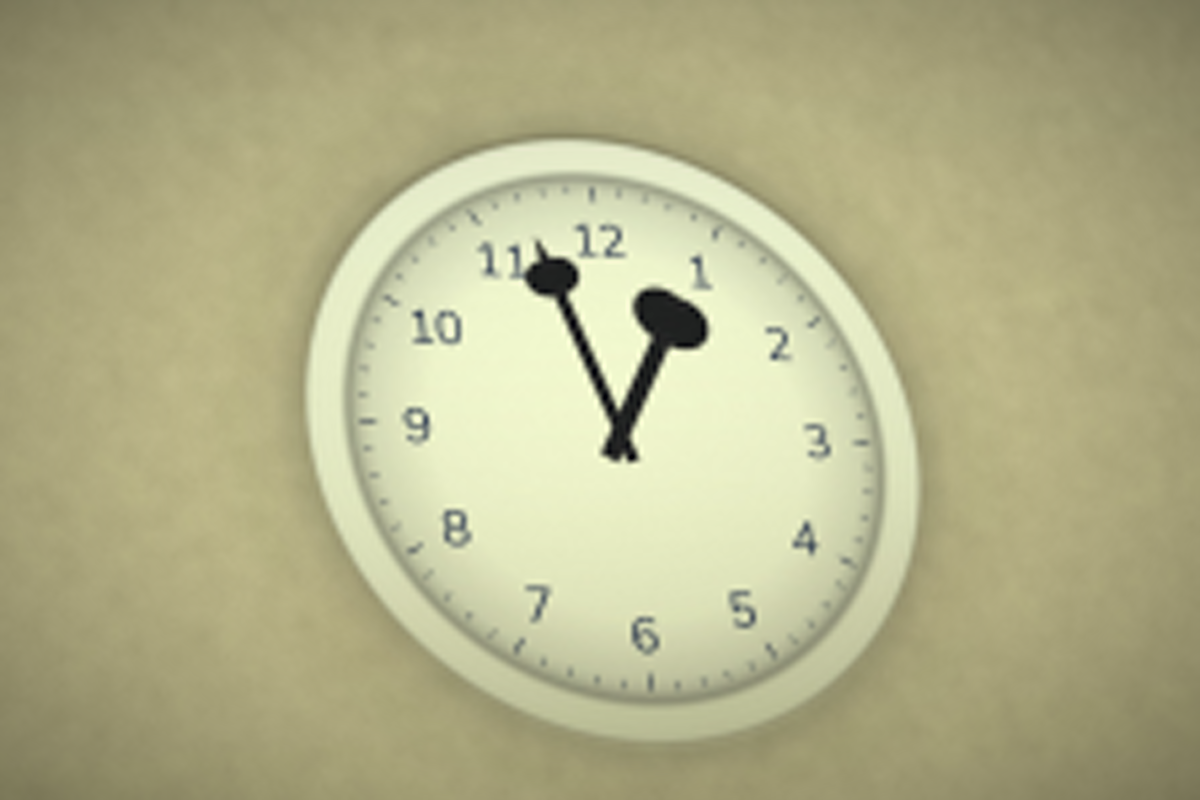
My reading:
**12:57**
